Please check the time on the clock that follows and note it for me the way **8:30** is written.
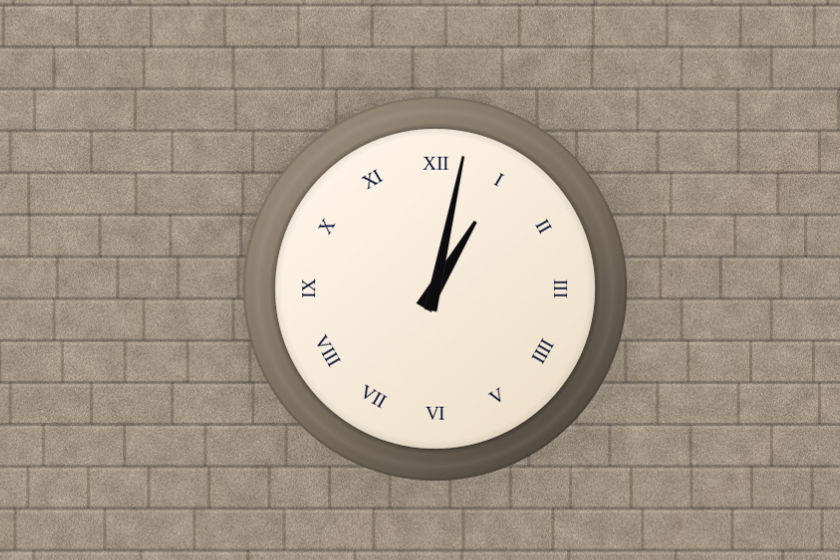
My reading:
**1:02**
